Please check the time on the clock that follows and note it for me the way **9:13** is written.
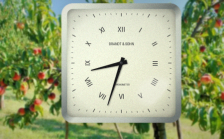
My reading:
**8:33**
